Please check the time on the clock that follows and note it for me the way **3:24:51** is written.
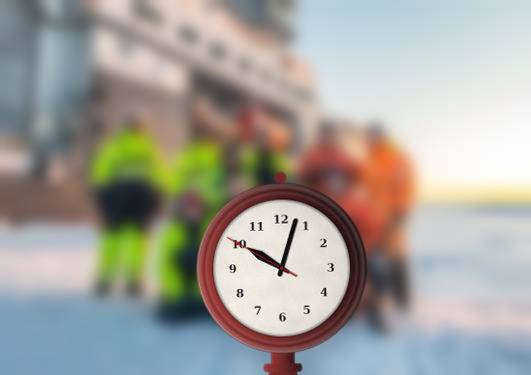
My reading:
**10:02:50**
